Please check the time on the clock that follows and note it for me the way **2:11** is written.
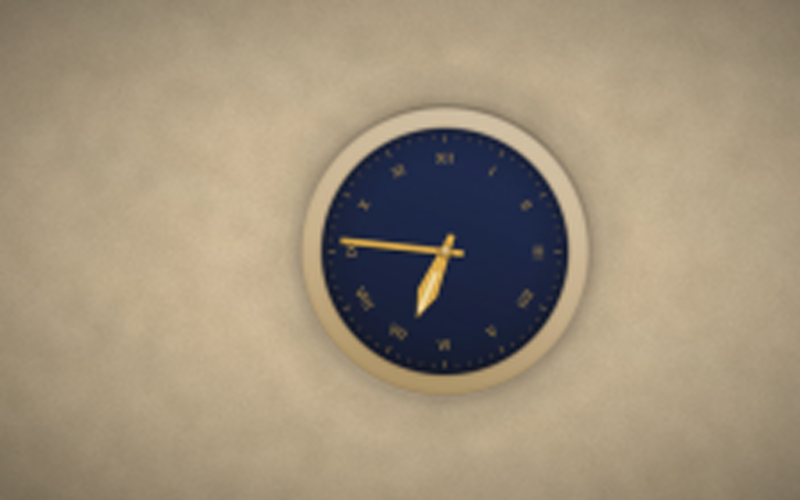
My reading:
**6:46**
